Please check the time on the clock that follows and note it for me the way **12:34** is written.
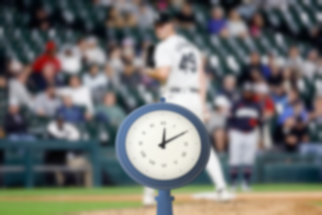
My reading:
**12:10**
